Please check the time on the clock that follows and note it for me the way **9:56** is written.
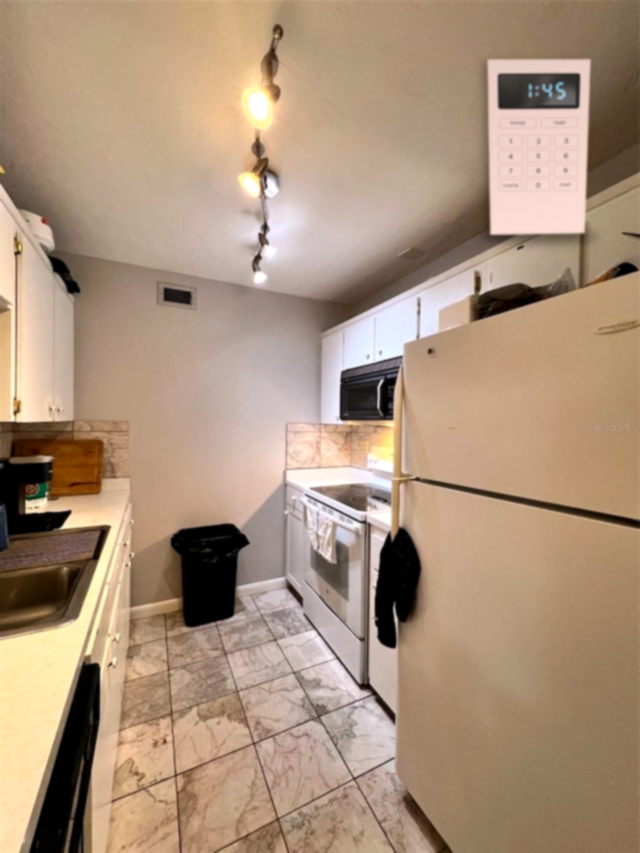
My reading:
**1:45**
